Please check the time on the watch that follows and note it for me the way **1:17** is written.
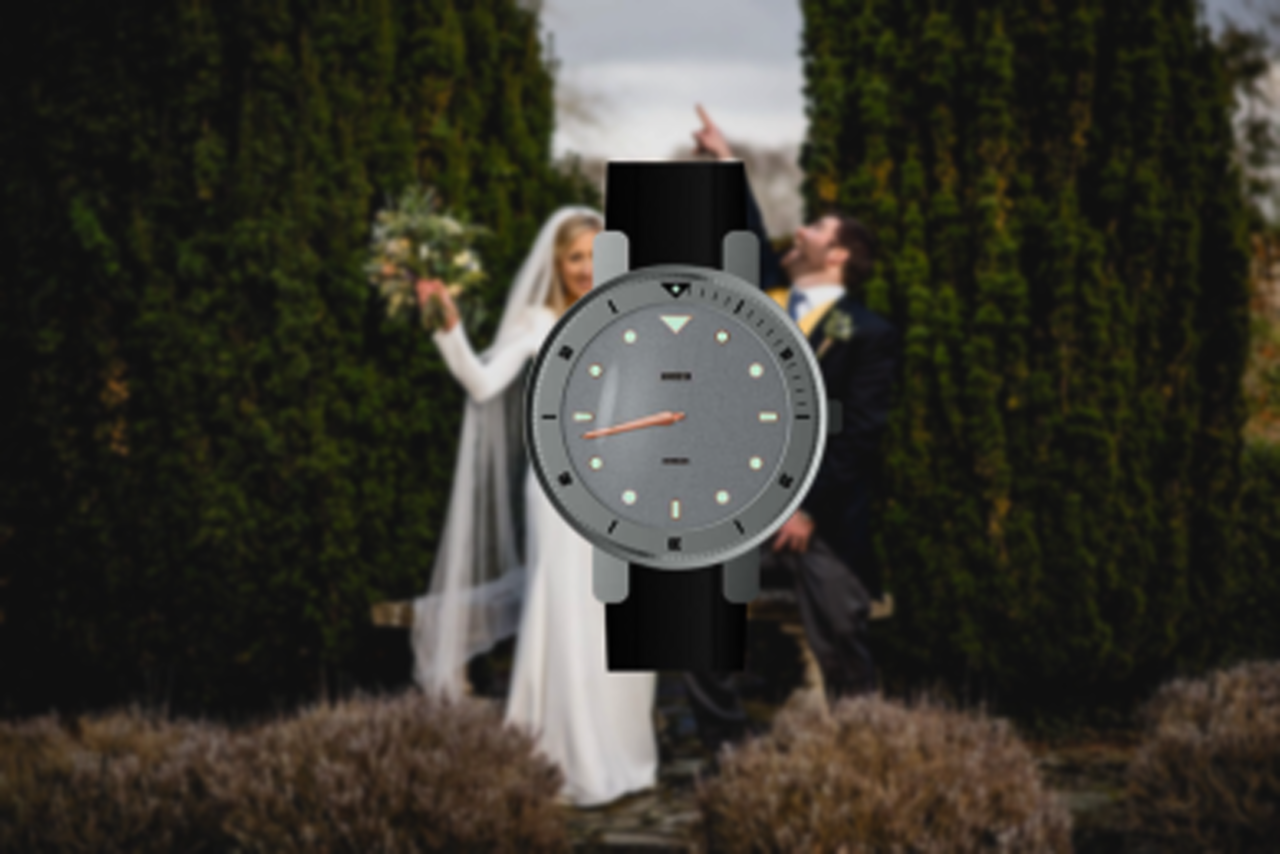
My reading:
**8:43**
